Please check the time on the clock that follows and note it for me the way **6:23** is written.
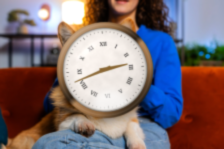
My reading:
**2:42**
